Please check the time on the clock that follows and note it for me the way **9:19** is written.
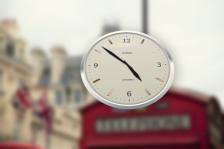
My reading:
**4:52**
